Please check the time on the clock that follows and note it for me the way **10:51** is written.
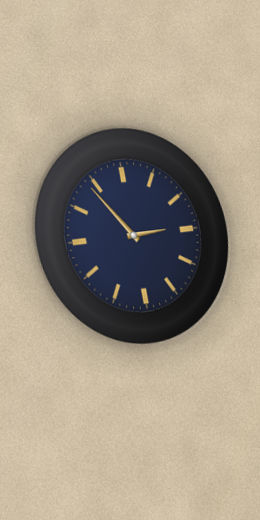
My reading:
**2:54**
